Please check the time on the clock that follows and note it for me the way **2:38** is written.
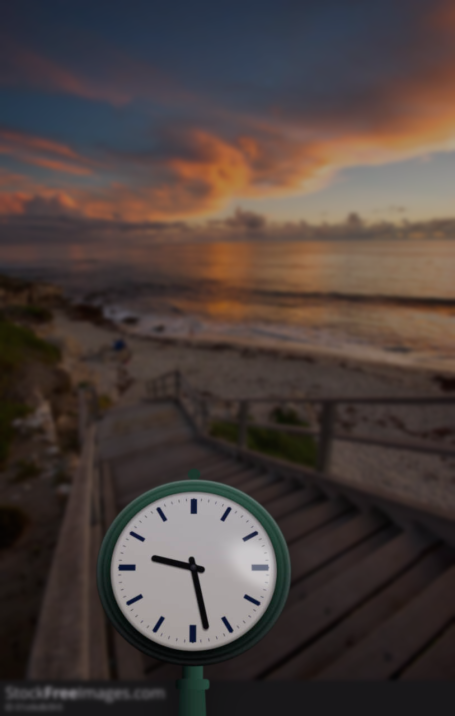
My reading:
**9:28**
